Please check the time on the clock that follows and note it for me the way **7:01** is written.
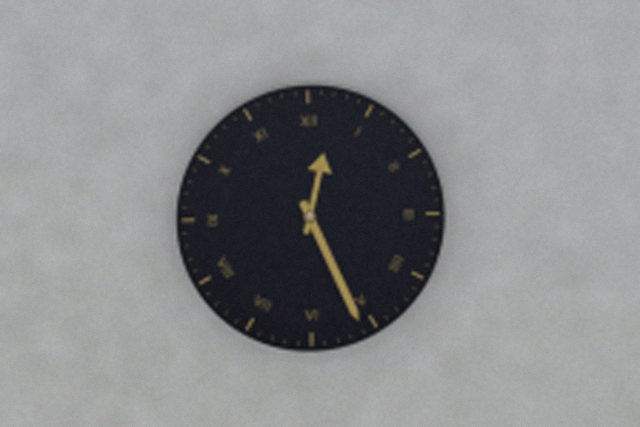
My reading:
**12:26**
